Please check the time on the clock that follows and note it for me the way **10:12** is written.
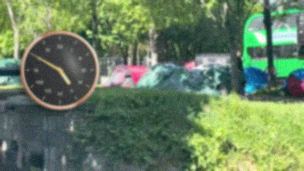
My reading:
**4:50**
